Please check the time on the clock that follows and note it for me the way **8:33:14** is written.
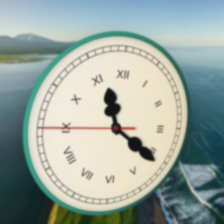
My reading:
**11:20:45**
